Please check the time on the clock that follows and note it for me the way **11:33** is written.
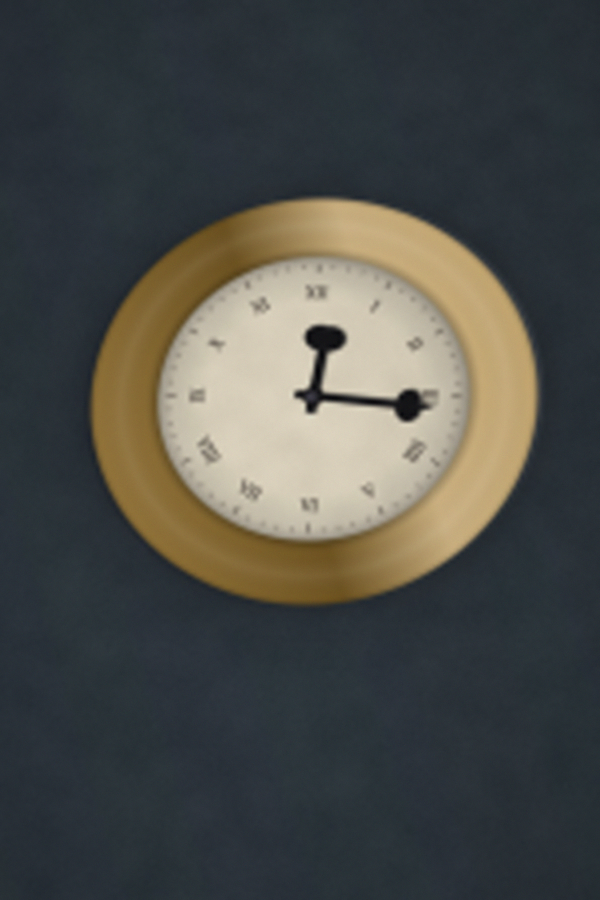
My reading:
**12:16**
